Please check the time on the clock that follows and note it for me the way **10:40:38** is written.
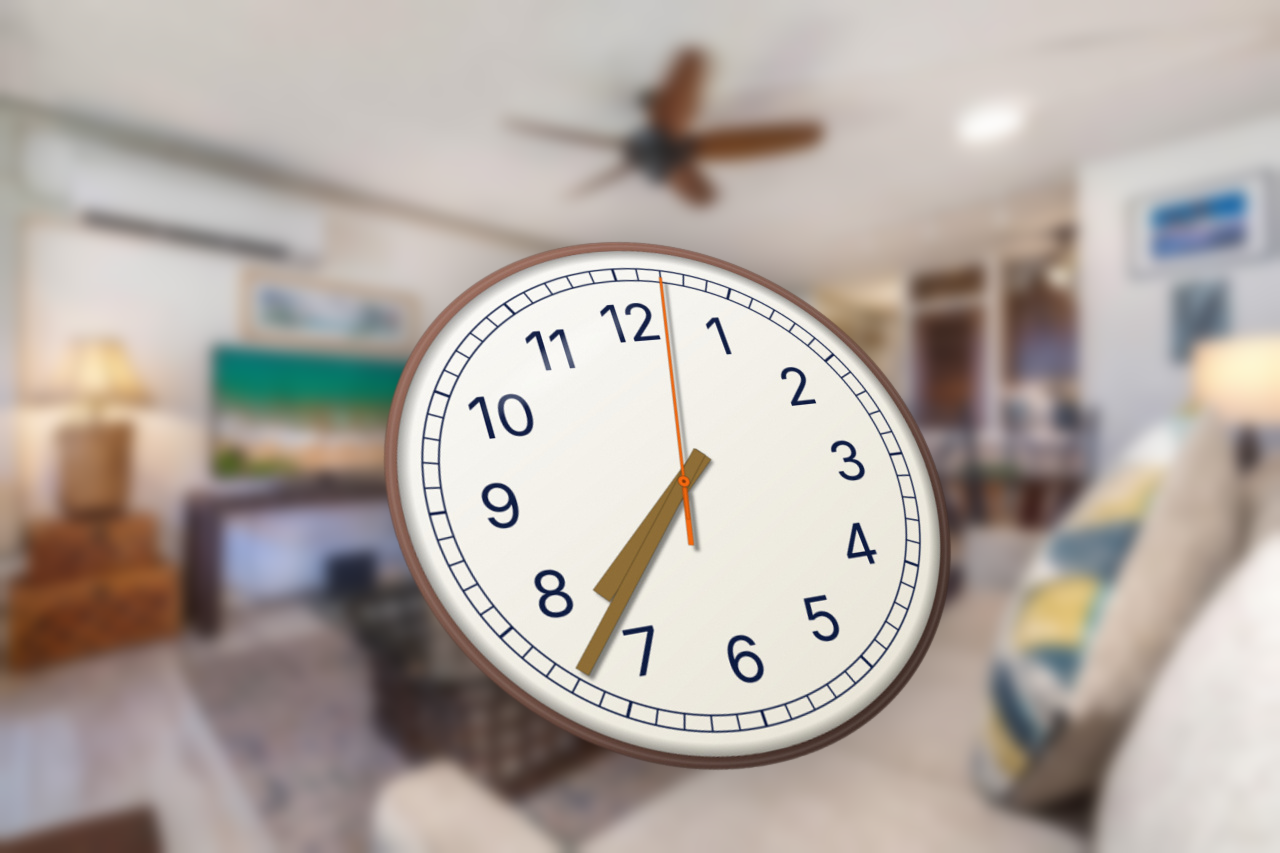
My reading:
**7:37:02**
